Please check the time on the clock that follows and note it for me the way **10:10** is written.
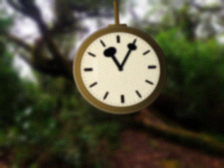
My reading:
**11:05**
